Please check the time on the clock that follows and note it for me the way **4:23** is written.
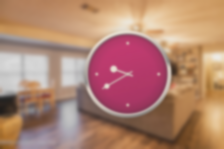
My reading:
**9:40**
